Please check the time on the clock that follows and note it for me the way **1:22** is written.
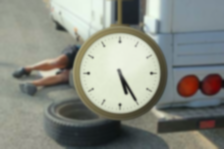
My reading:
**5:25**
